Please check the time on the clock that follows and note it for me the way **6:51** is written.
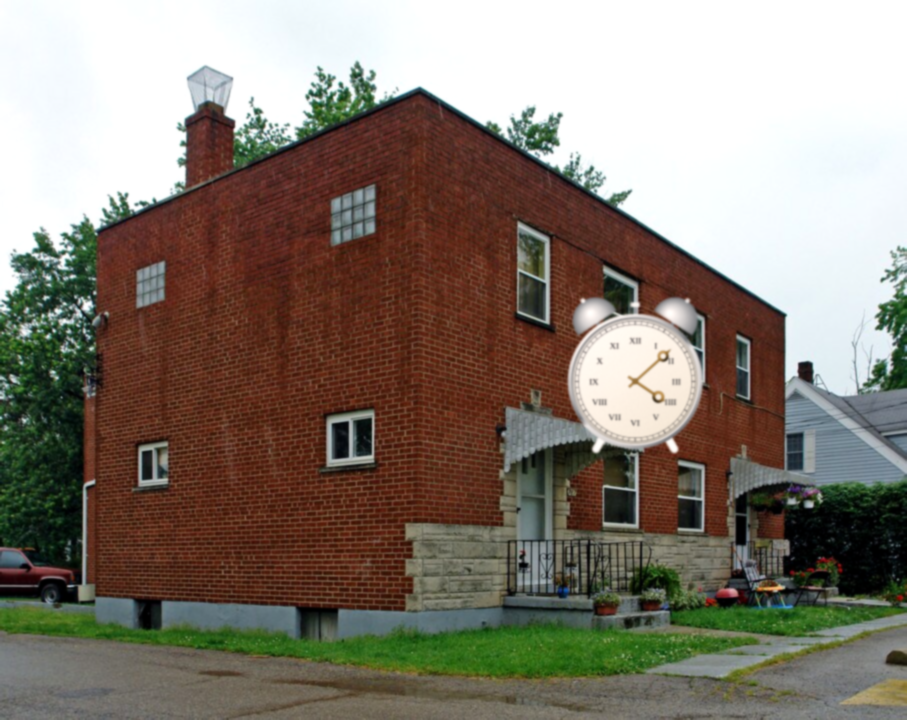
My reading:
**4:08**
